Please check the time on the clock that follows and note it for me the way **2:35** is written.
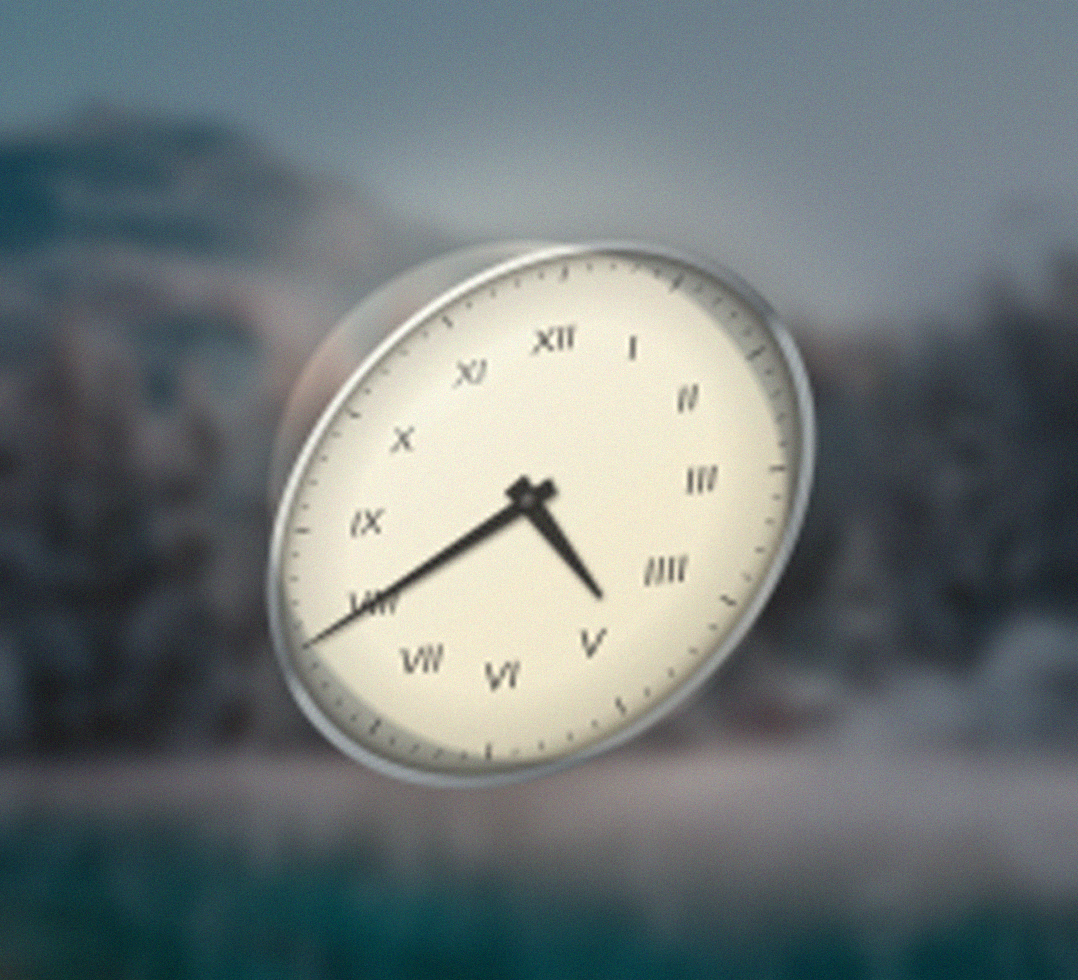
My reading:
**4:40**
